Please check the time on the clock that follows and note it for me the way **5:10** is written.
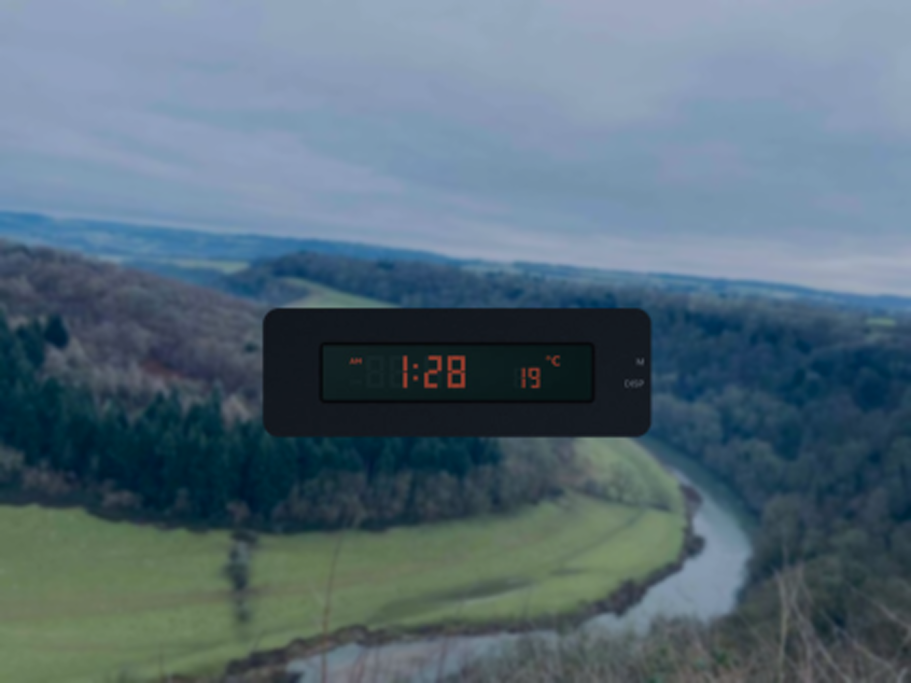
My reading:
**1:28**
